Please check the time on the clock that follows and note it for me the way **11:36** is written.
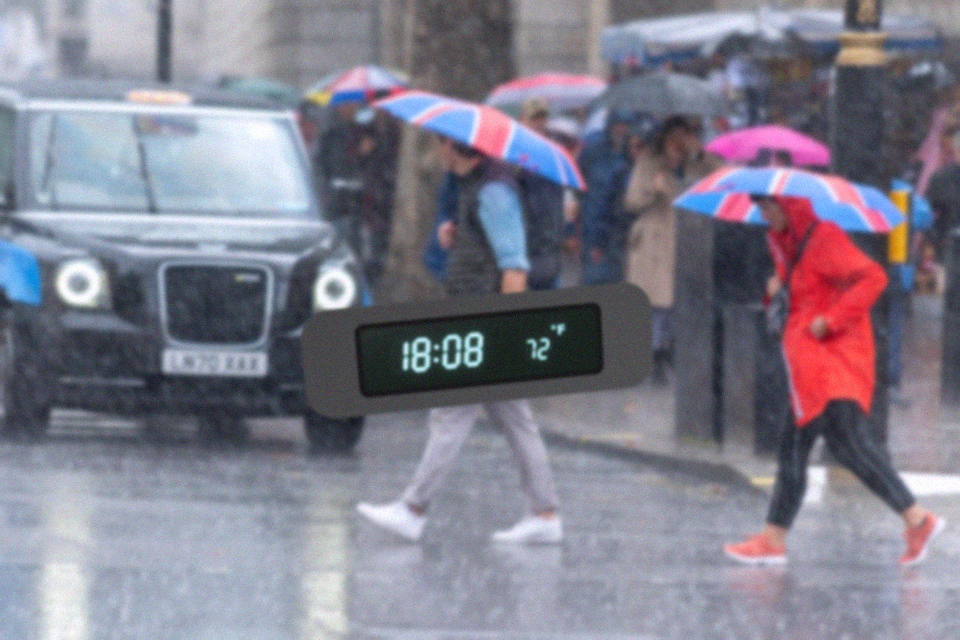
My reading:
**18:08**
